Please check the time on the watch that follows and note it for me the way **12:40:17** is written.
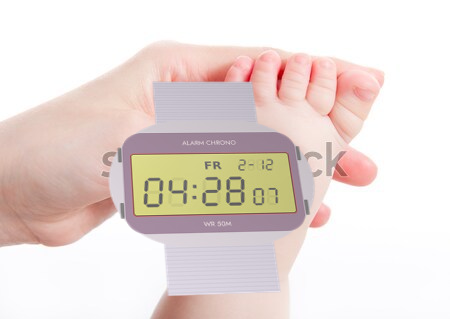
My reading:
**4:28:07**
